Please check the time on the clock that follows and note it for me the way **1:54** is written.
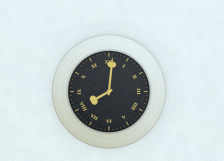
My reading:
**8:01**
